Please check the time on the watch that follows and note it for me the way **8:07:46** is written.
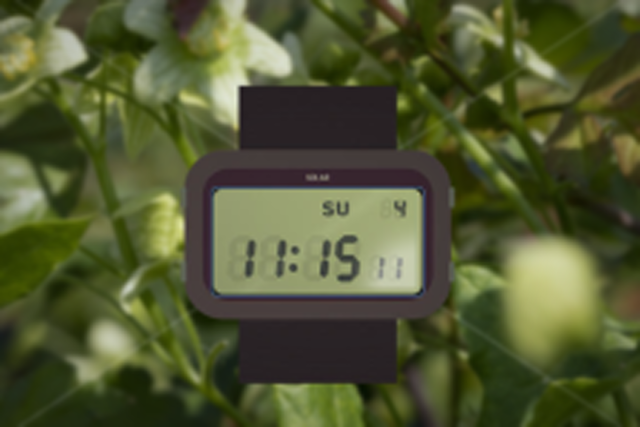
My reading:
**11:15:11**
